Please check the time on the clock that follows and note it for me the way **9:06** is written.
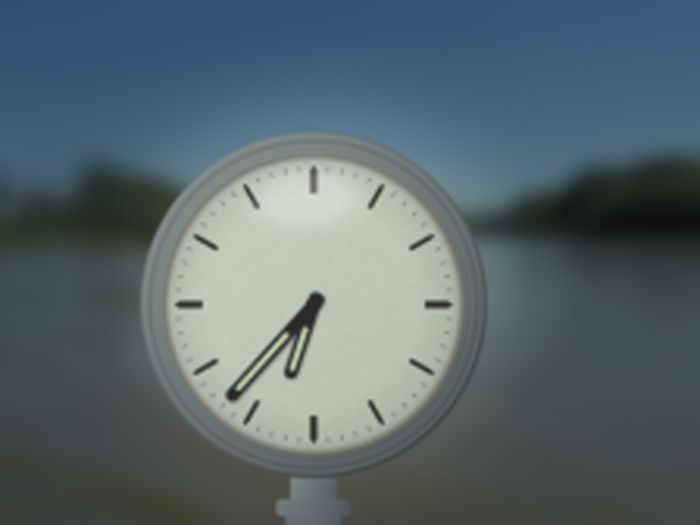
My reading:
**6:37**
